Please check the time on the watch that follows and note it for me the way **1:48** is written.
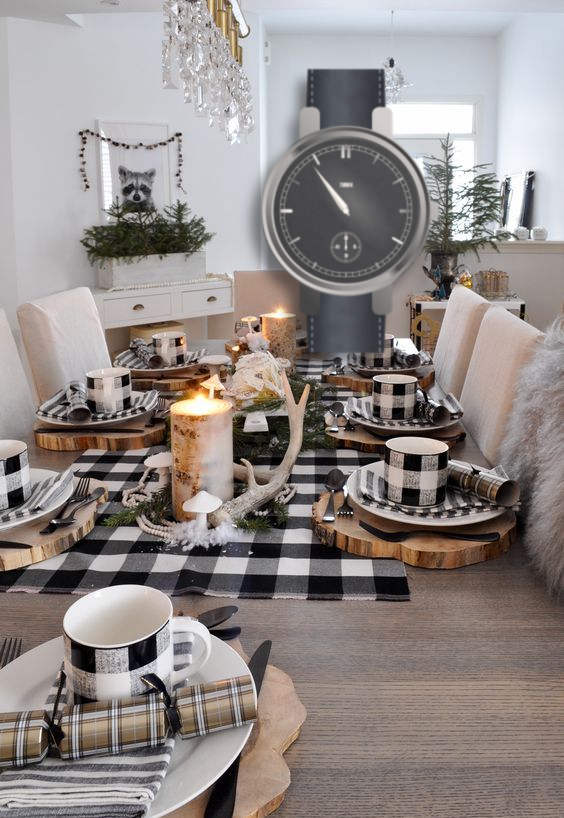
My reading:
**10:54**
